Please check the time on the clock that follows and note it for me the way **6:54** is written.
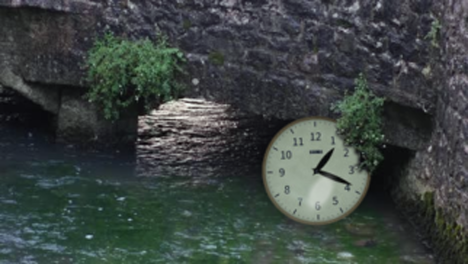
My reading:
**1:19**
